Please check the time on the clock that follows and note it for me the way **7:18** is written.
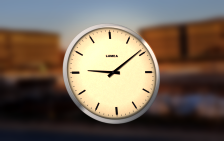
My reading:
**9:09**
